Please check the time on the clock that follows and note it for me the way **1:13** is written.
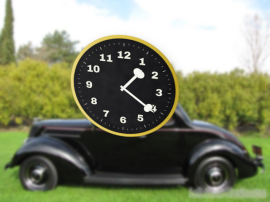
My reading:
**1:21**
